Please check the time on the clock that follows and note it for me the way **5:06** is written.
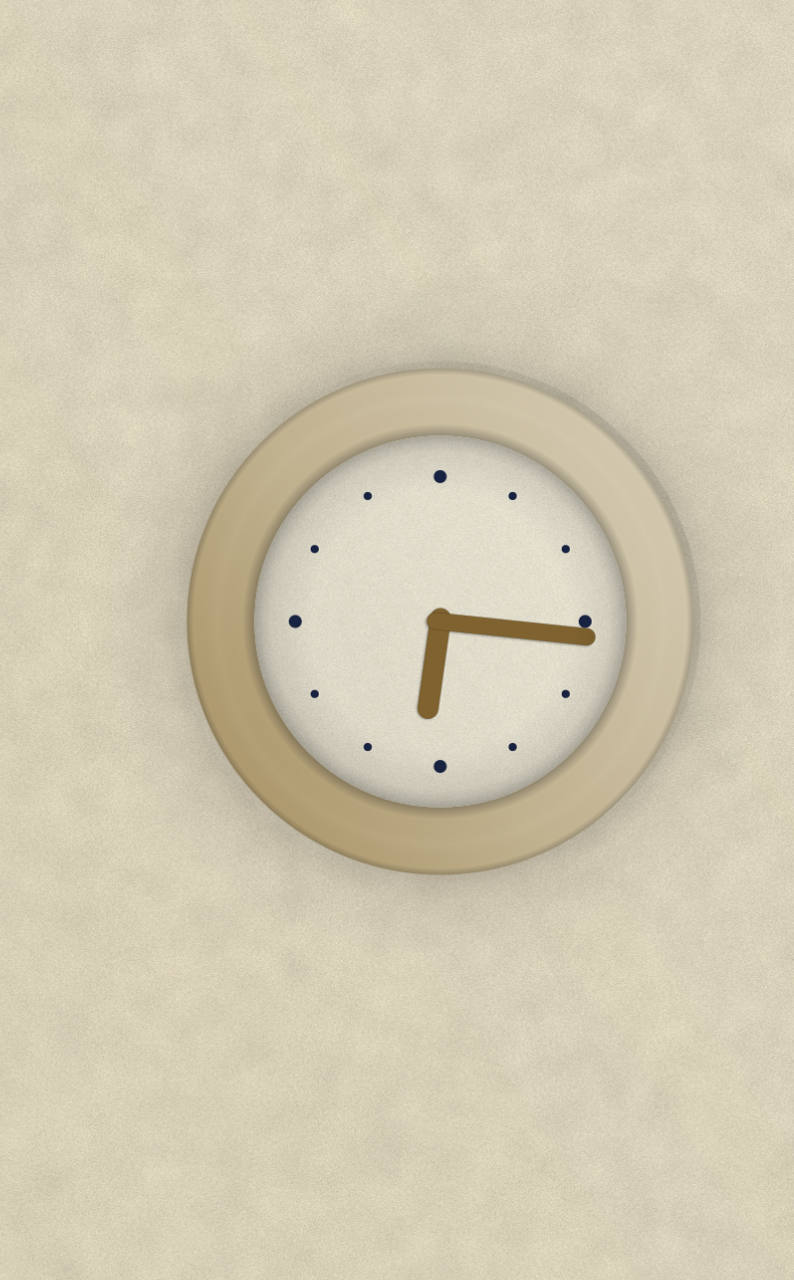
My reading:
**6:16**
